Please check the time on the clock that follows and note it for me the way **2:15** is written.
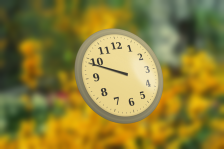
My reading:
**9:49**
